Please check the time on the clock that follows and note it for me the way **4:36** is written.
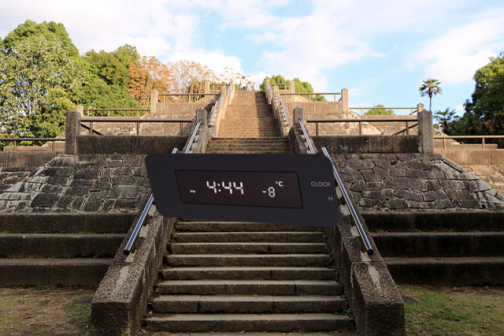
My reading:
**4:44**
